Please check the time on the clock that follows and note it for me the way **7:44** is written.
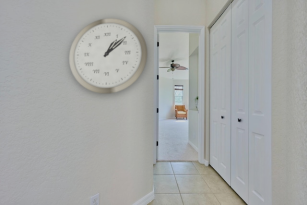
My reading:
**1:08**
